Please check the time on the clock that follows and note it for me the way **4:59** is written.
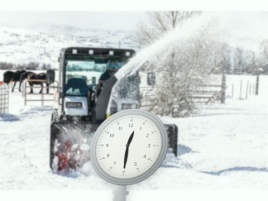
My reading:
**12:30**
